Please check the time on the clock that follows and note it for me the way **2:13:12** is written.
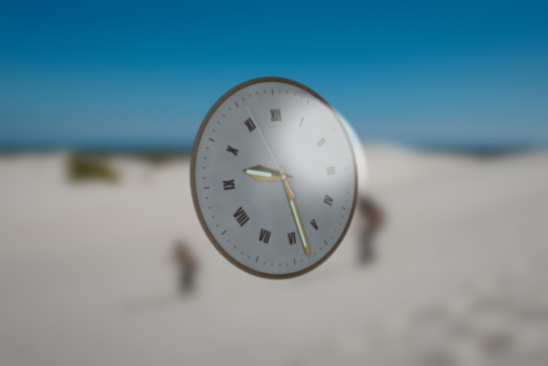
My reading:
**9:27:56**
